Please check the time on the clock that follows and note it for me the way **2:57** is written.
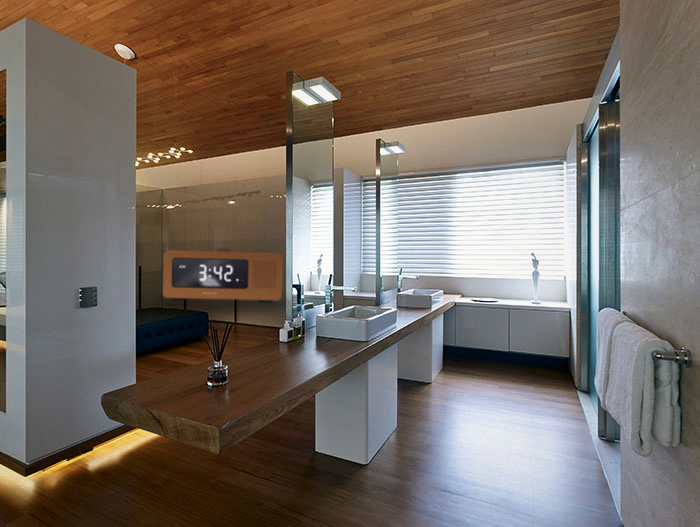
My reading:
**3:42**
